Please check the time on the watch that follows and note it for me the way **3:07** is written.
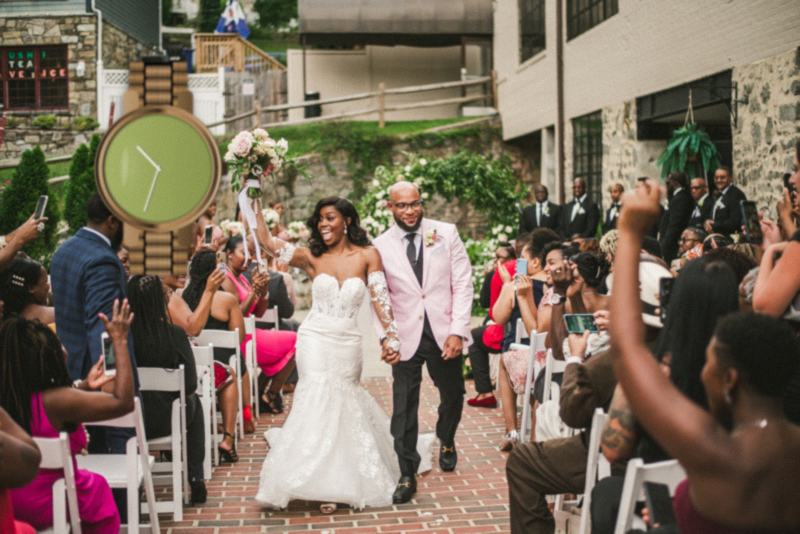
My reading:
**10:33**
